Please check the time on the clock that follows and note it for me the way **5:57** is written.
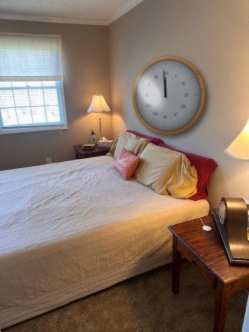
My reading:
**11:59**
